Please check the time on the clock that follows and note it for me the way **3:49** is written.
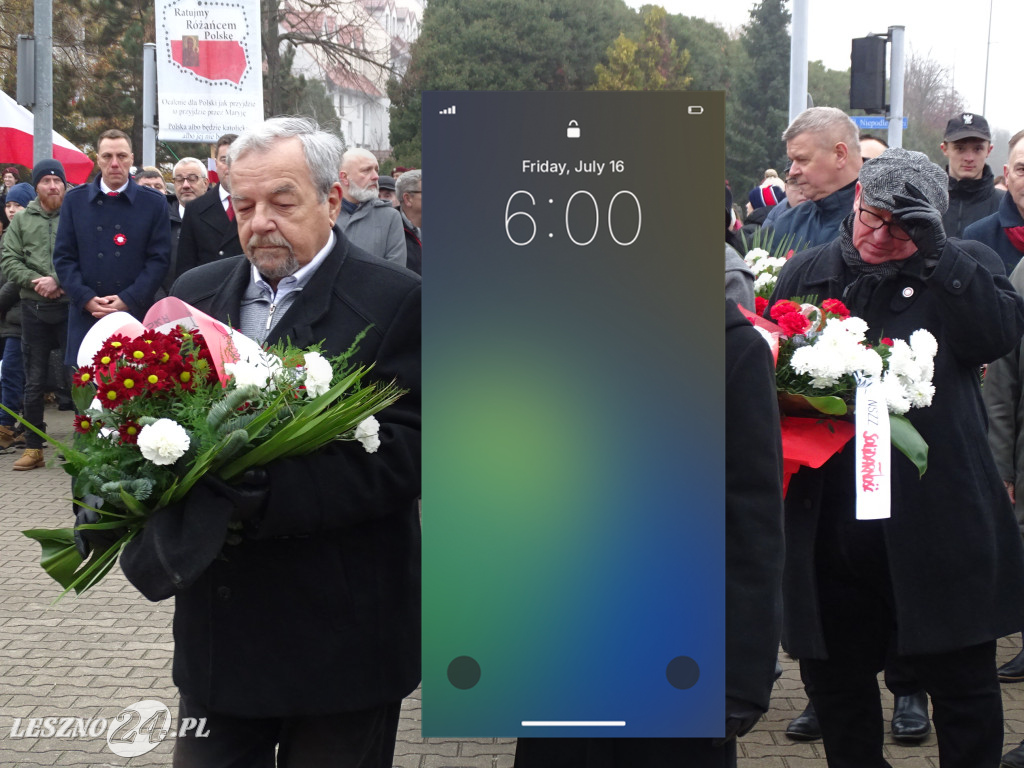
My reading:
**6:00**
